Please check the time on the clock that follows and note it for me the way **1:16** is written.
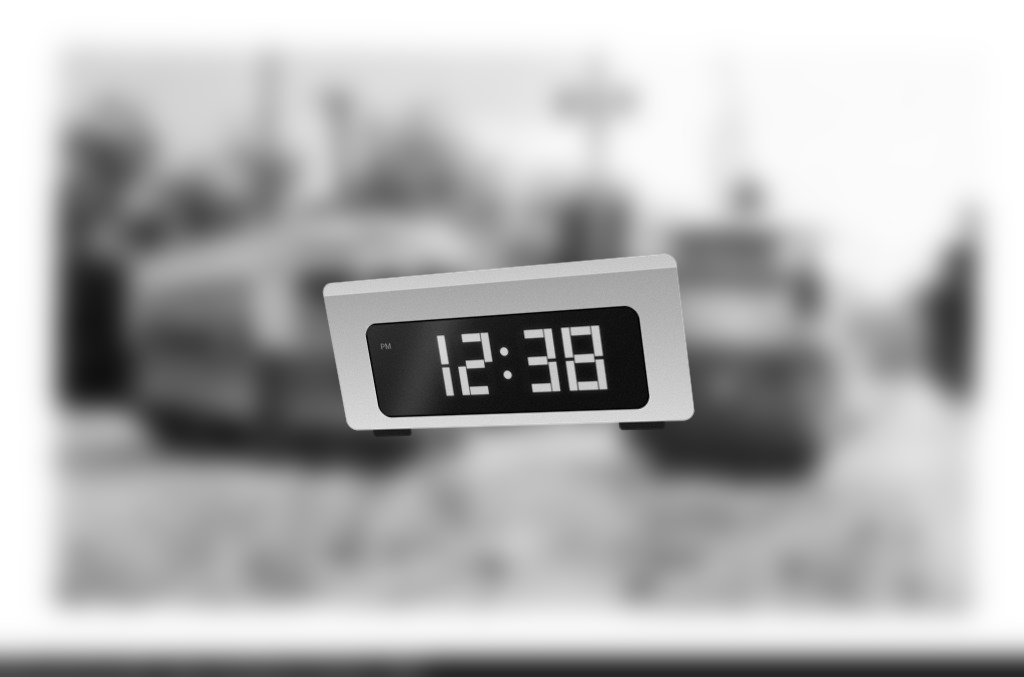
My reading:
**12:38**
